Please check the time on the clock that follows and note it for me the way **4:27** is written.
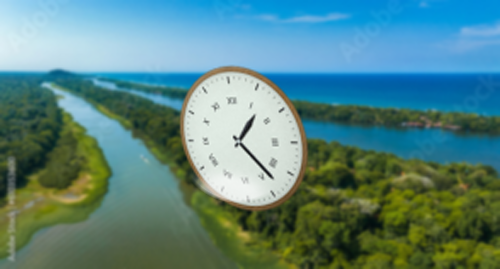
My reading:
**1:23**
